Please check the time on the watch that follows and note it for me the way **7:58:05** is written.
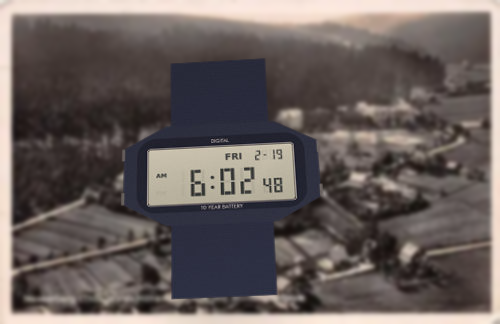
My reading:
**6:02:48**
